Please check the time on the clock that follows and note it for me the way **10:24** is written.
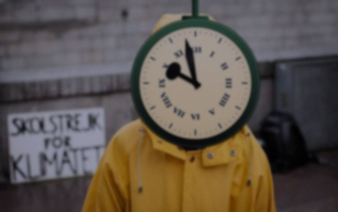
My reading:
**9:58**
